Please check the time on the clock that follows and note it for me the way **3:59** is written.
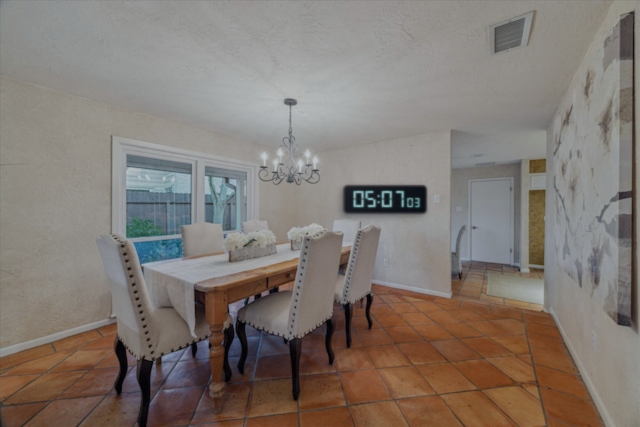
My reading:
**5:07**
